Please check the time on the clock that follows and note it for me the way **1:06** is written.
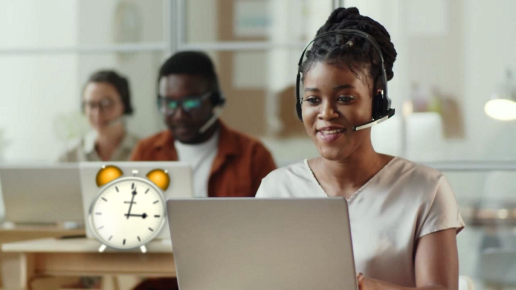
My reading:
**3:01**
